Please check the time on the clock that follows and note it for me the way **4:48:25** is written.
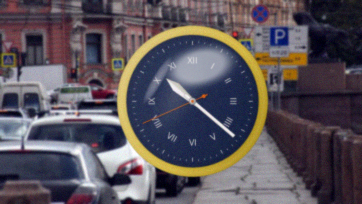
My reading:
**10:21:41**
